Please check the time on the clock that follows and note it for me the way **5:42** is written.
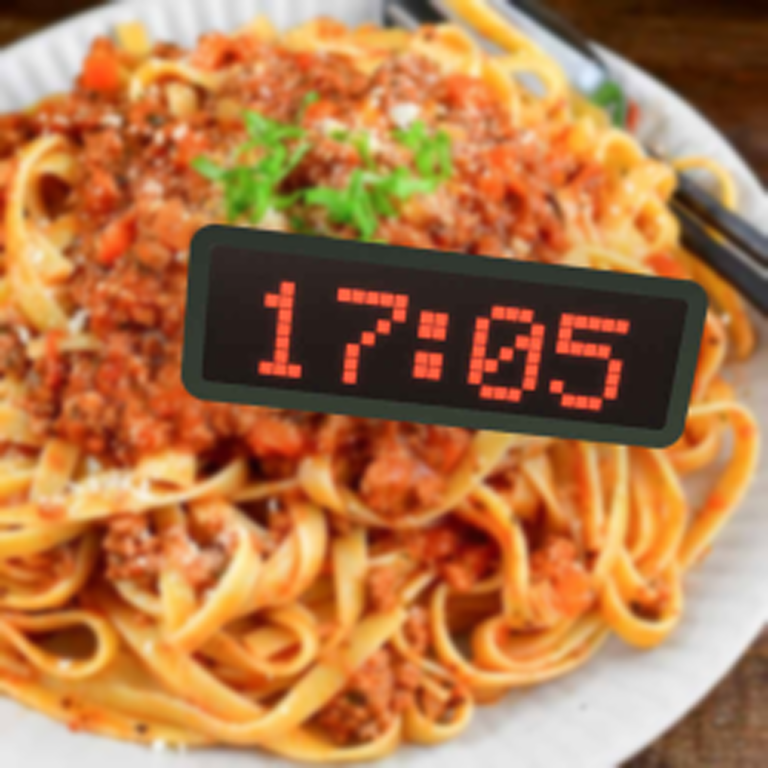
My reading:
**17:05**
